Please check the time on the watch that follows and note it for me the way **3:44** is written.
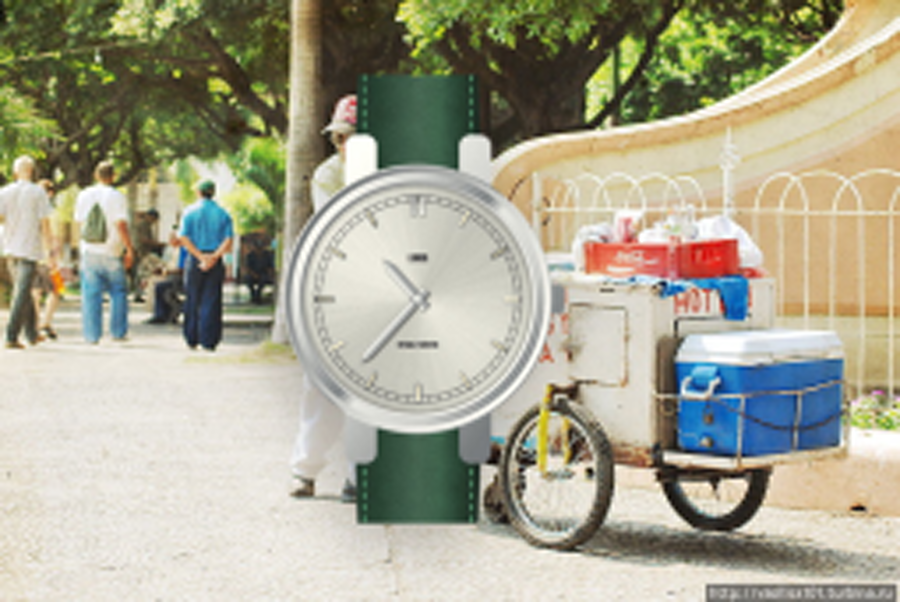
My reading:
**10:37**
